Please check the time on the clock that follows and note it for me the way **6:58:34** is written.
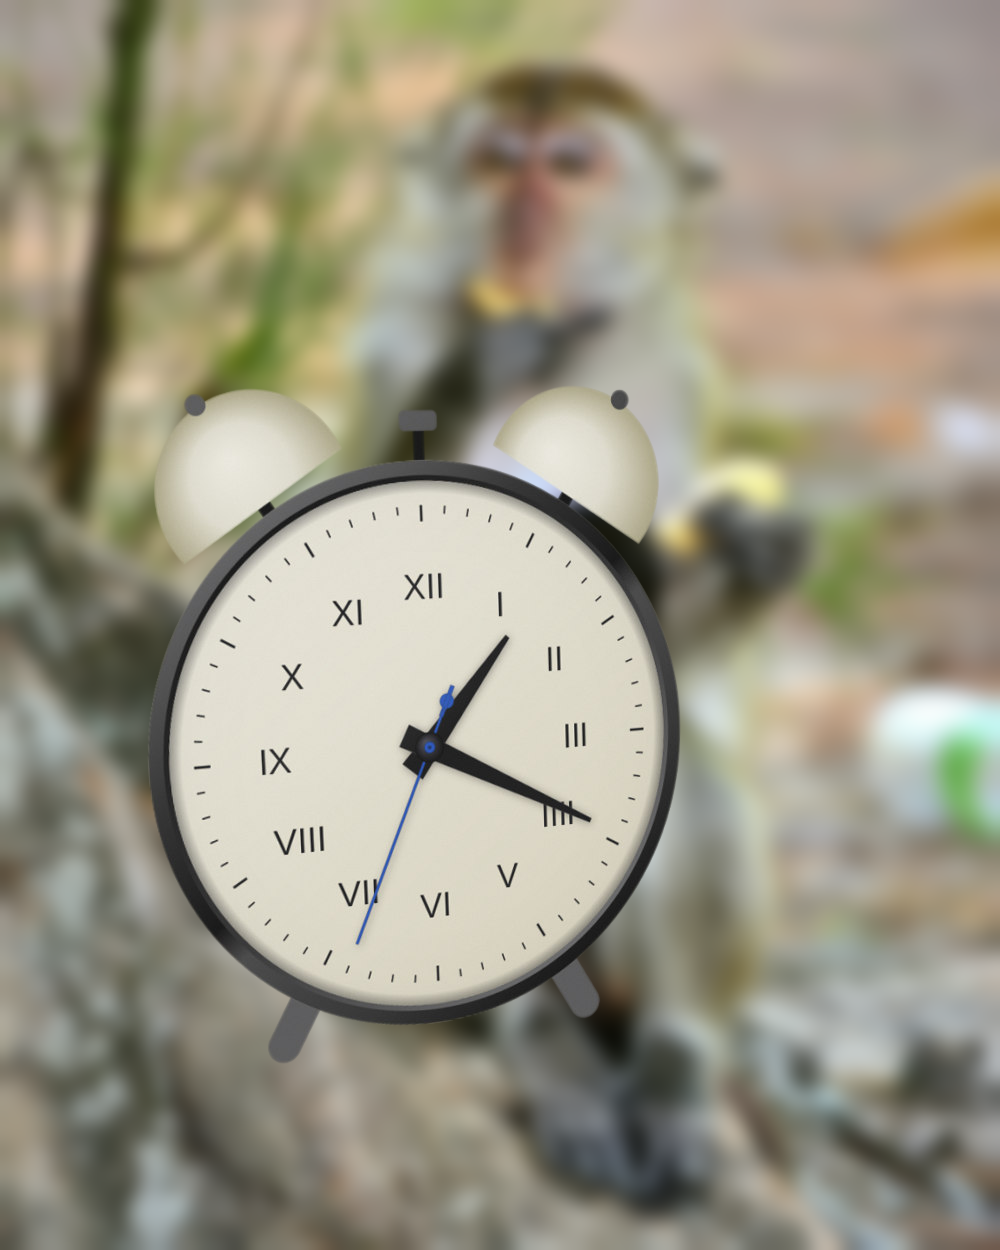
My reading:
**1:19:34**
